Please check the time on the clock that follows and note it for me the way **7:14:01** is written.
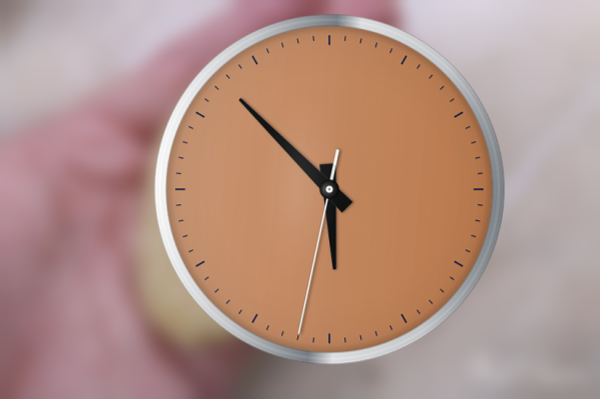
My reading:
**5:52:32**
